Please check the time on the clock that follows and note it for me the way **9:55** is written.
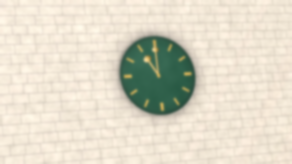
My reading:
**11:00**
